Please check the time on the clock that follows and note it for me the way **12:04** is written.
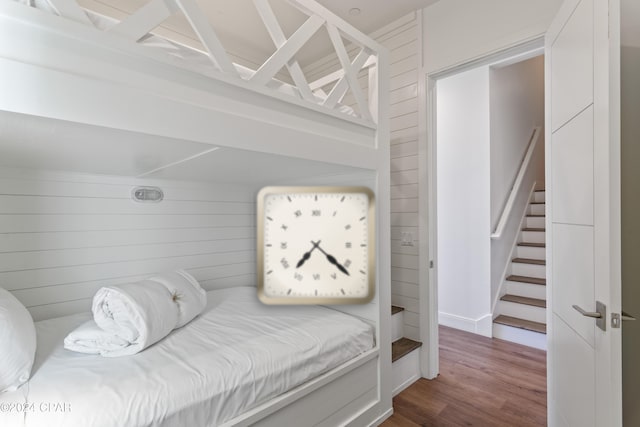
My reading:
**7:22**
